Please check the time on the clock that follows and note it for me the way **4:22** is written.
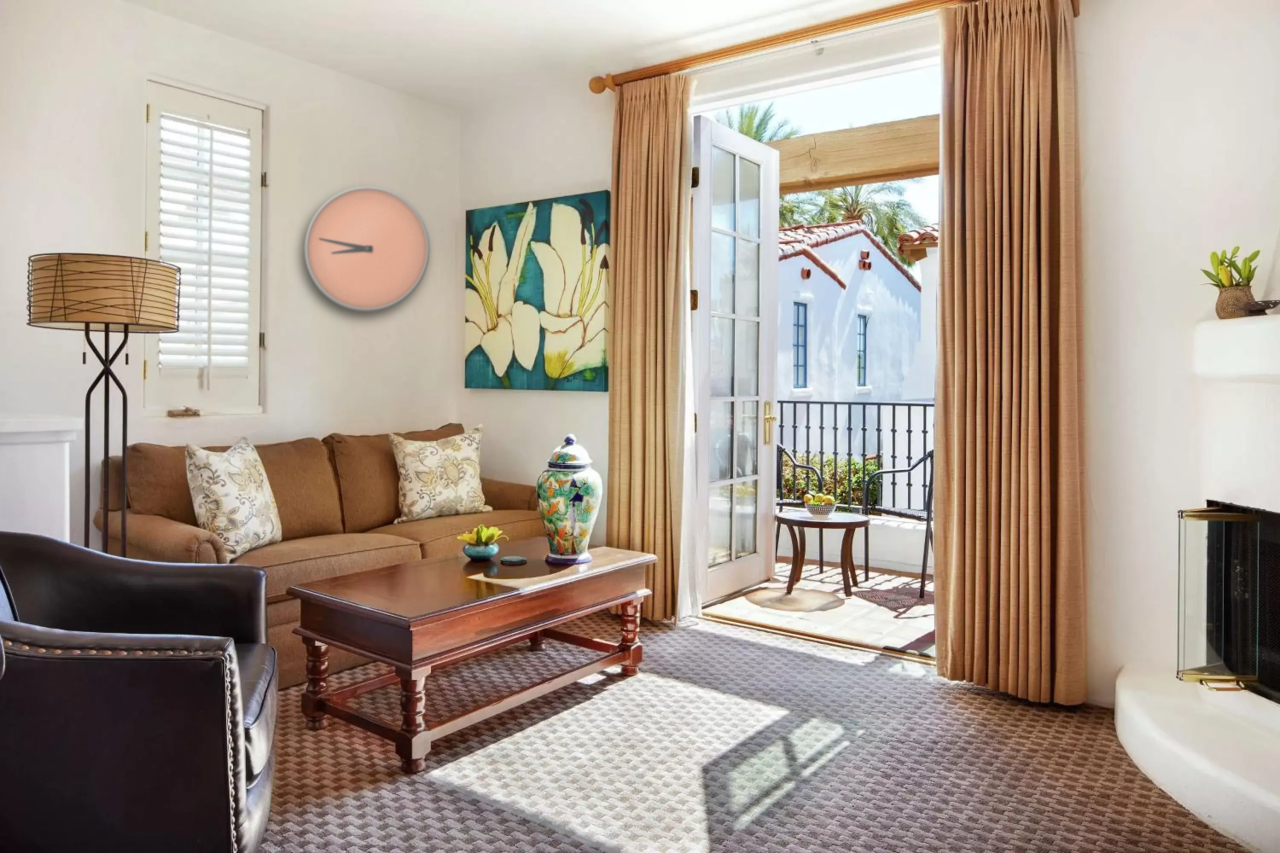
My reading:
**8:47**
